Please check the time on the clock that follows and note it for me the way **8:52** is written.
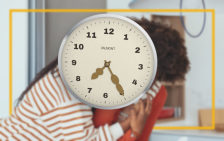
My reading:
**7:25**
